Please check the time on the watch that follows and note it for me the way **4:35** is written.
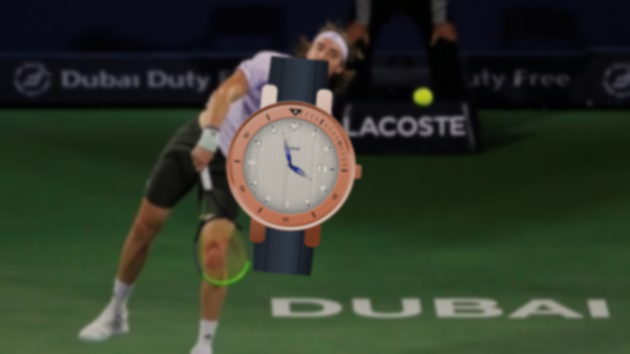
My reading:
**3:57**
